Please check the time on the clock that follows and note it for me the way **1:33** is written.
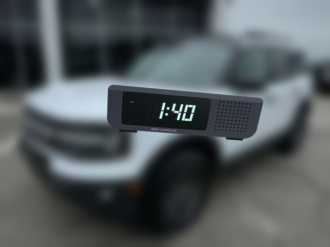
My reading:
**1:40**
